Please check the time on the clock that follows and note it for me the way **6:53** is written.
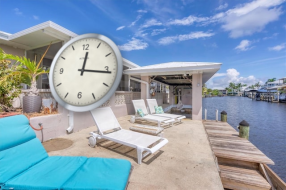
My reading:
**12:16**
